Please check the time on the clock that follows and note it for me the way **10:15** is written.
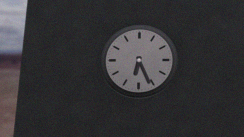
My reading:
**6:26**
